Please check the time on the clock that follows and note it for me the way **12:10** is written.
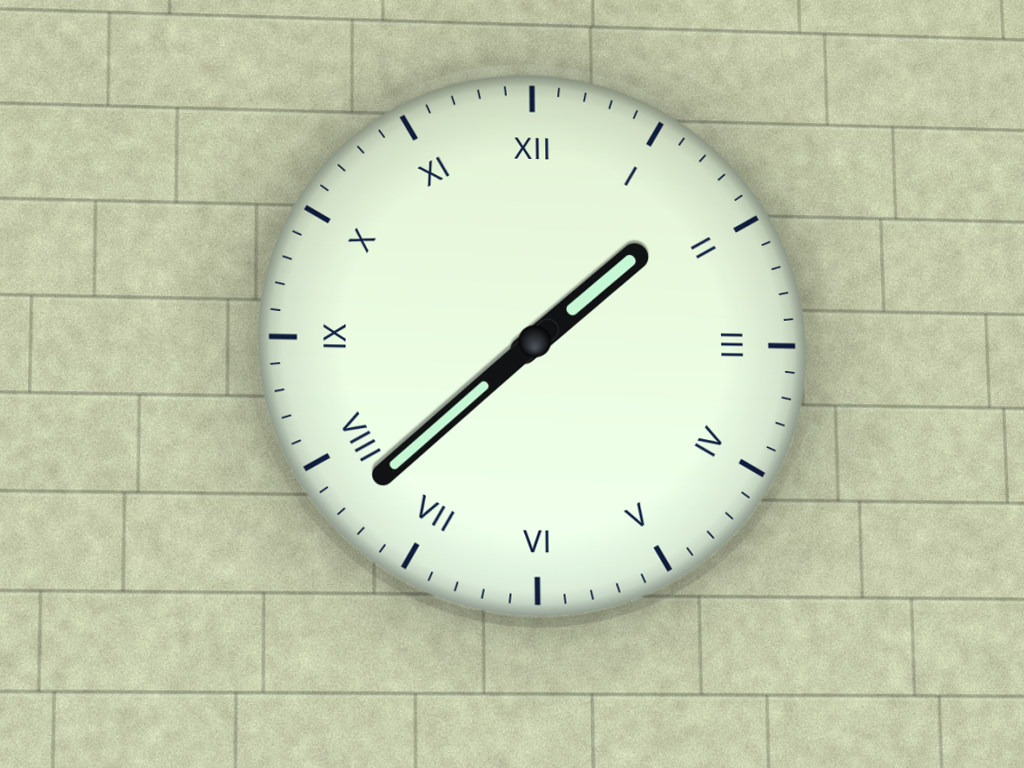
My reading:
**1:38**
